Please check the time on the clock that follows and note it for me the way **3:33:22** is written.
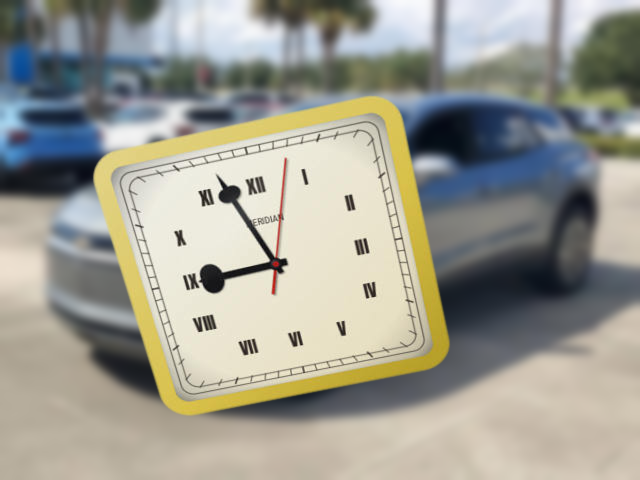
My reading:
**8:57:03**
